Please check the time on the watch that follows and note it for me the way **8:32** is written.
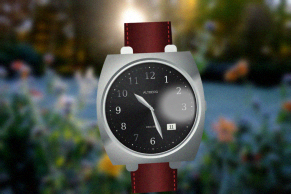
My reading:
**10:27**
